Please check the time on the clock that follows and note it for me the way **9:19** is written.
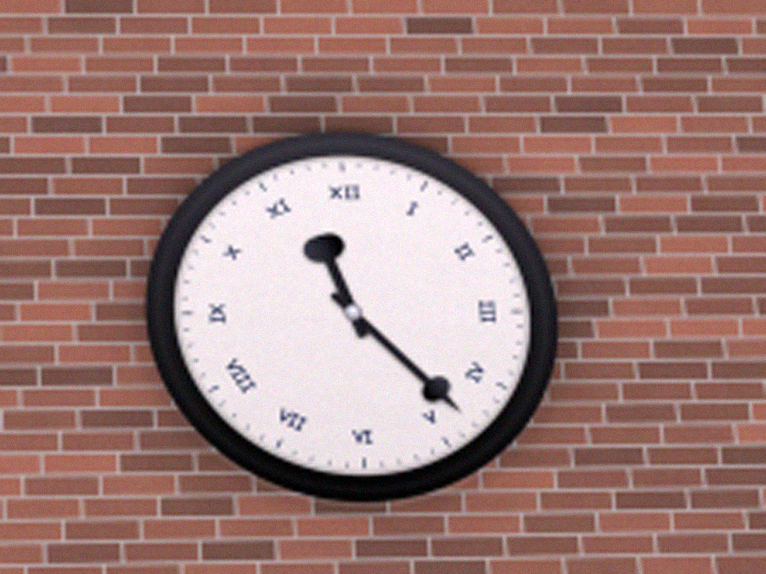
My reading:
**11:23**
